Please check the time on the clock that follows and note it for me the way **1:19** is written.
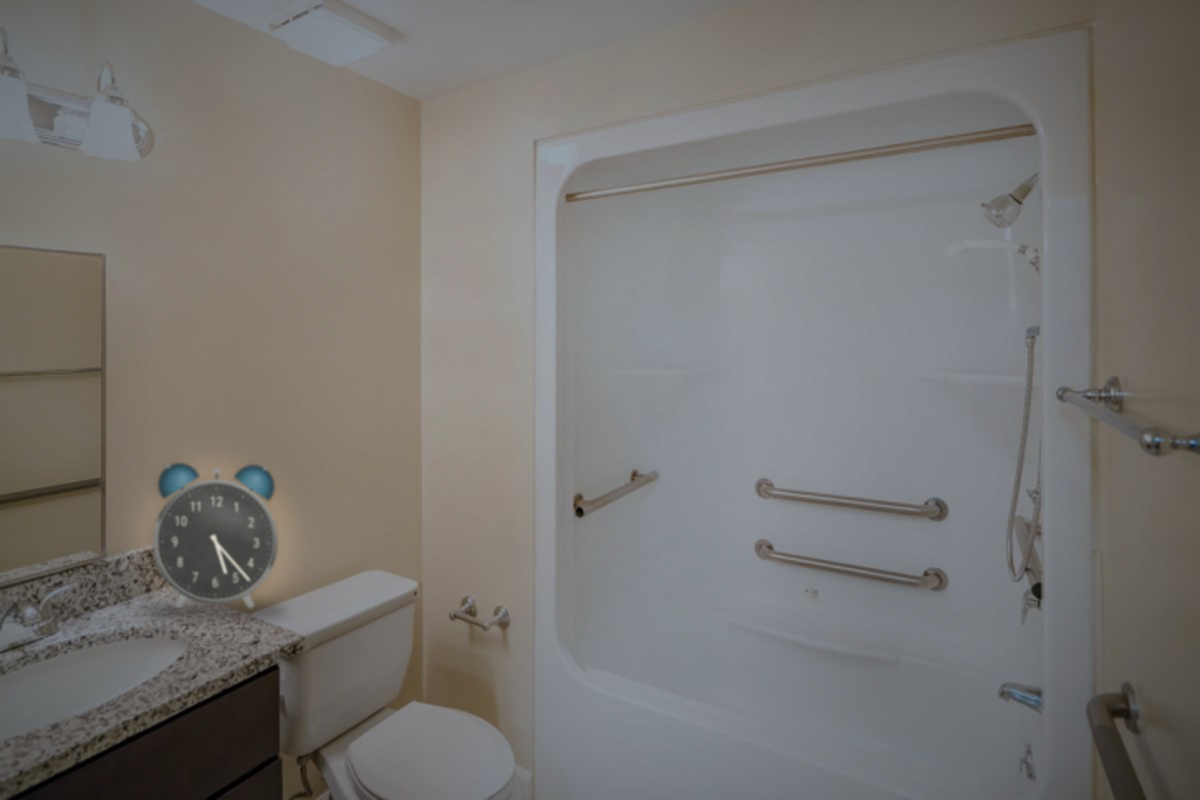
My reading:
**5:23**
